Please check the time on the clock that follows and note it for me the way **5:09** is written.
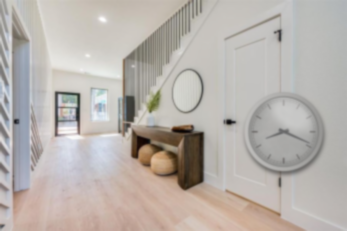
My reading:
**8:19**
